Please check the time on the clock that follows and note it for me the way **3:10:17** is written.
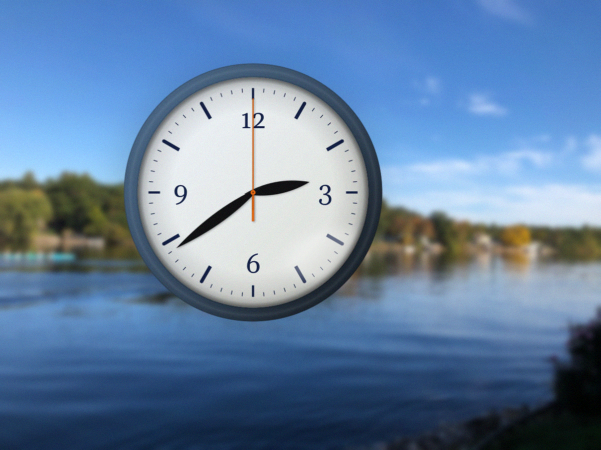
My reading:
**2:39:00**
